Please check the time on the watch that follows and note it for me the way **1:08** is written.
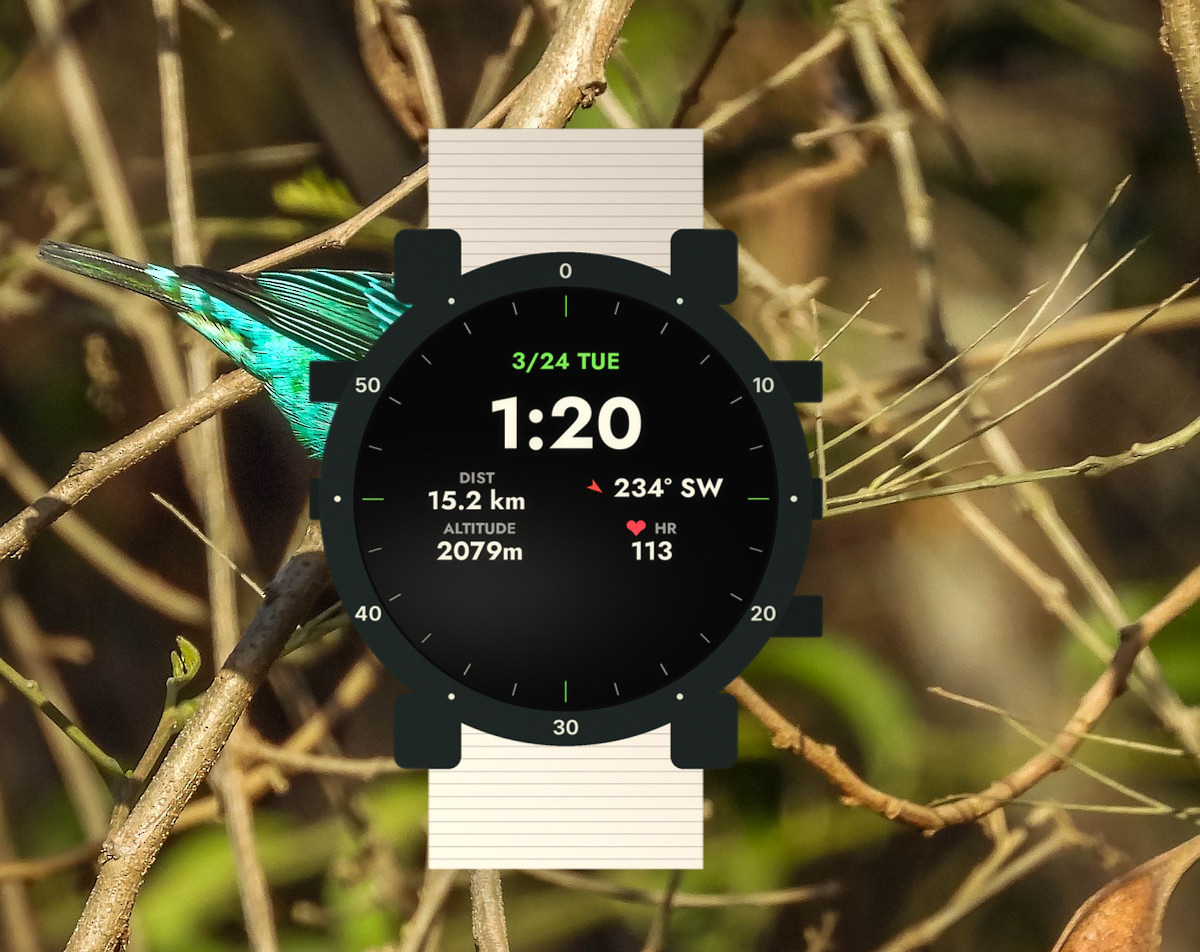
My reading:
**1:20**
